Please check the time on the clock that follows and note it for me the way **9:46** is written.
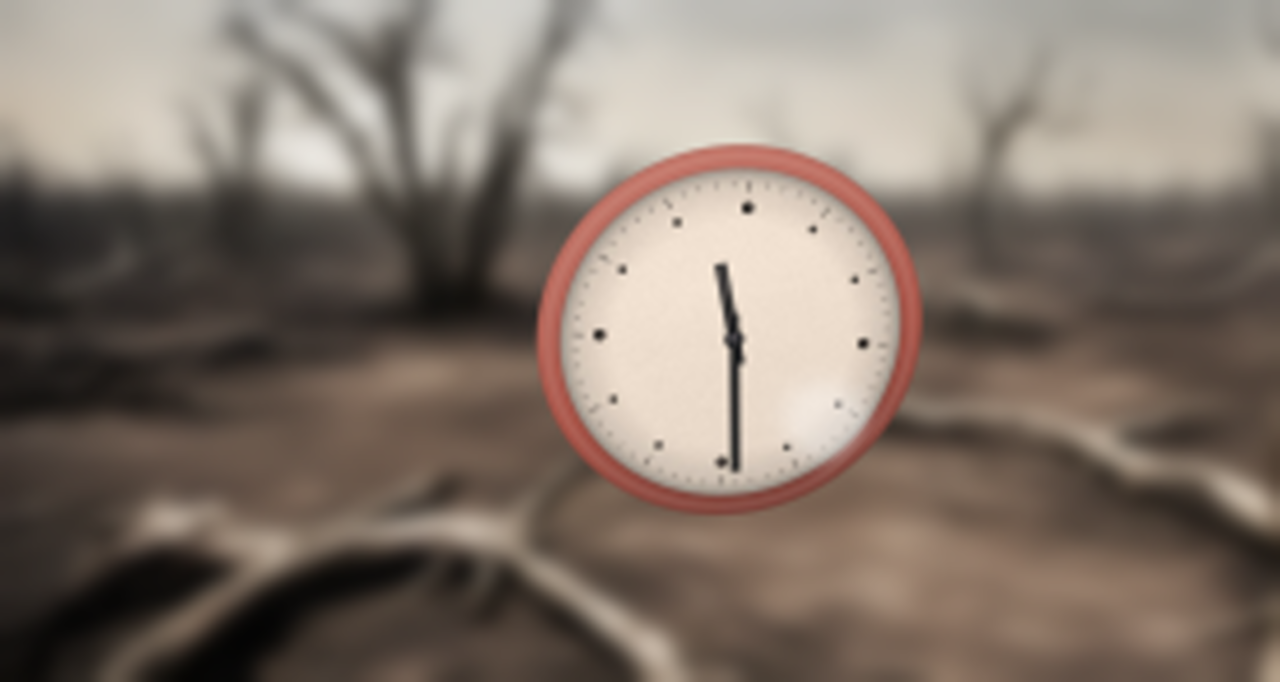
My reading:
**11:29**
